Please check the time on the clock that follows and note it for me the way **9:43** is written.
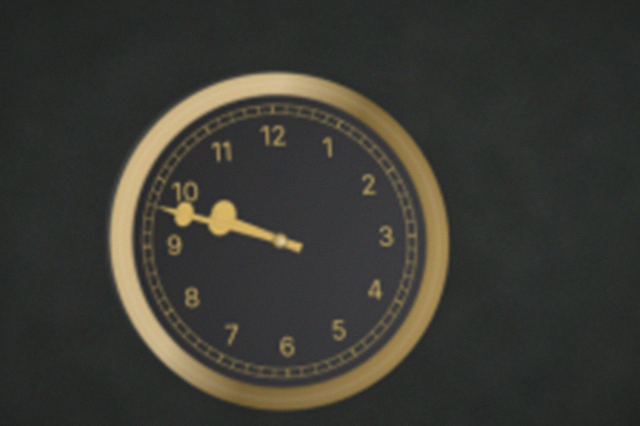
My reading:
**9:48**
